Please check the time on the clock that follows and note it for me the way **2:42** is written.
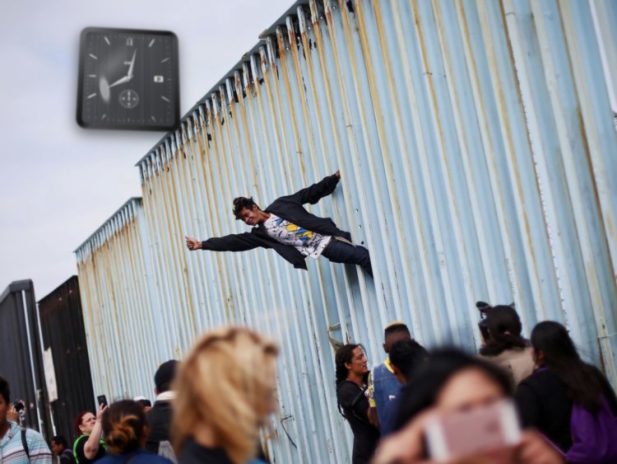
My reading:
**8:02**
